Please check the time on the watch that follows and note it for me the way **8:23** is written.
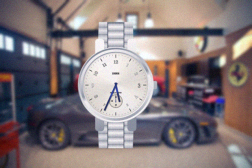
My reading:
**5:34**
